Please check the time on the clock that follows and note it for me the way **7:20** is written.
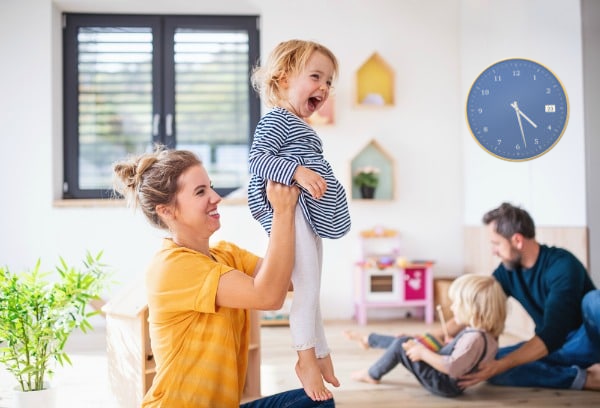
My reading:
**4:28**
